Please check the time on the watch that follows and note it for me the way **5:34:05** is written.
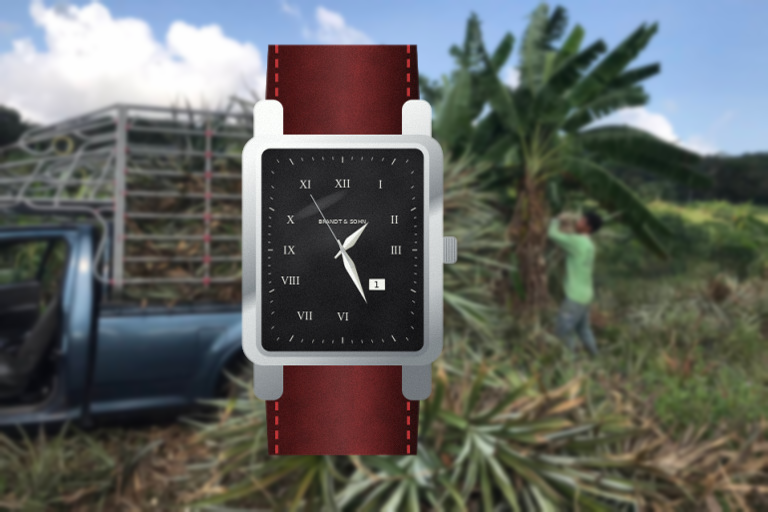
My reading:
**1:25:55**
